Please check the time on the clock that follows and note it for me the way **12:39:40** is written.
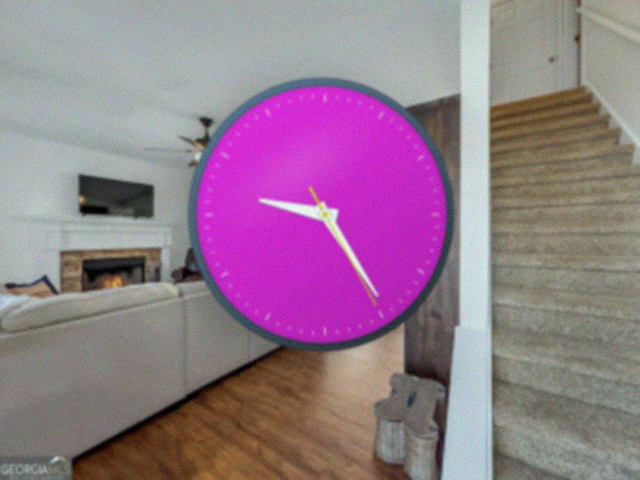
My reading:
**9:24:25**
